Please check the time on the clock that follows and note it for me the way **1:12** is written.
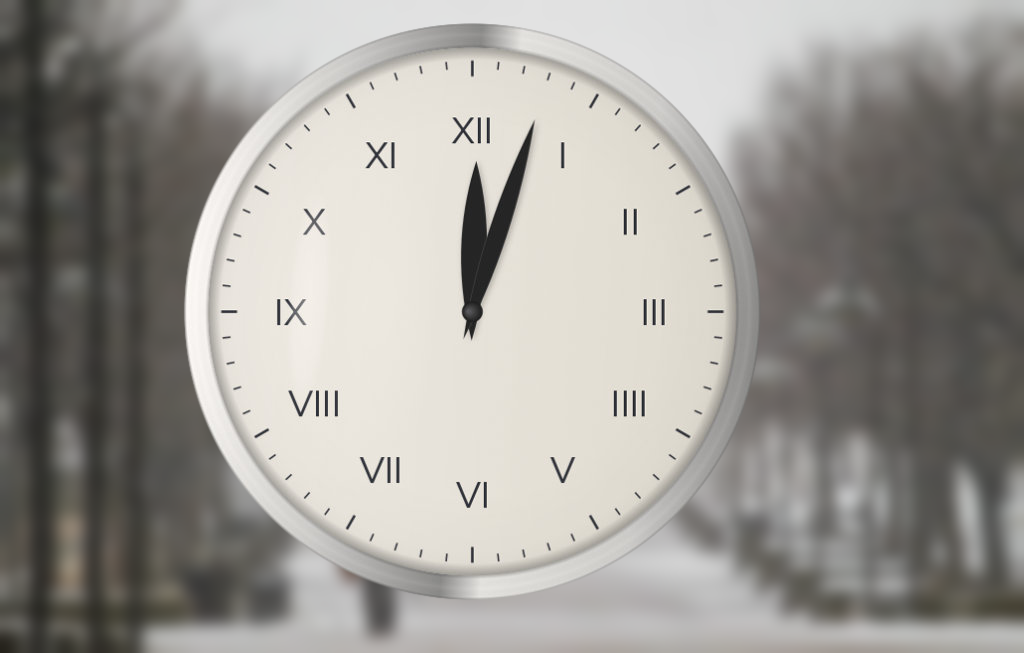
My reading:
**12:03**
